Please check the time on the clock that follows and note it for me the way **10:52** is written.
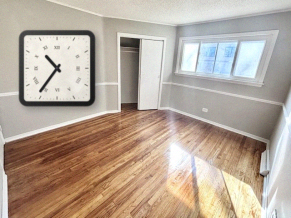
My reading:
**10:36**
